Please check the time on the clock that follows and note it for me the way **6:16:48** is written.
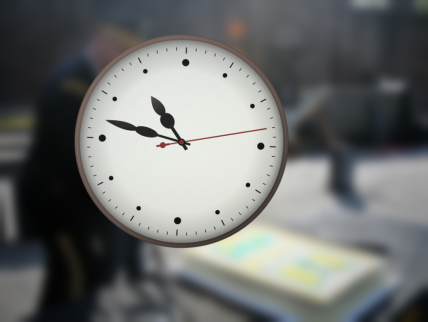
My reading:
**10:47:13**
